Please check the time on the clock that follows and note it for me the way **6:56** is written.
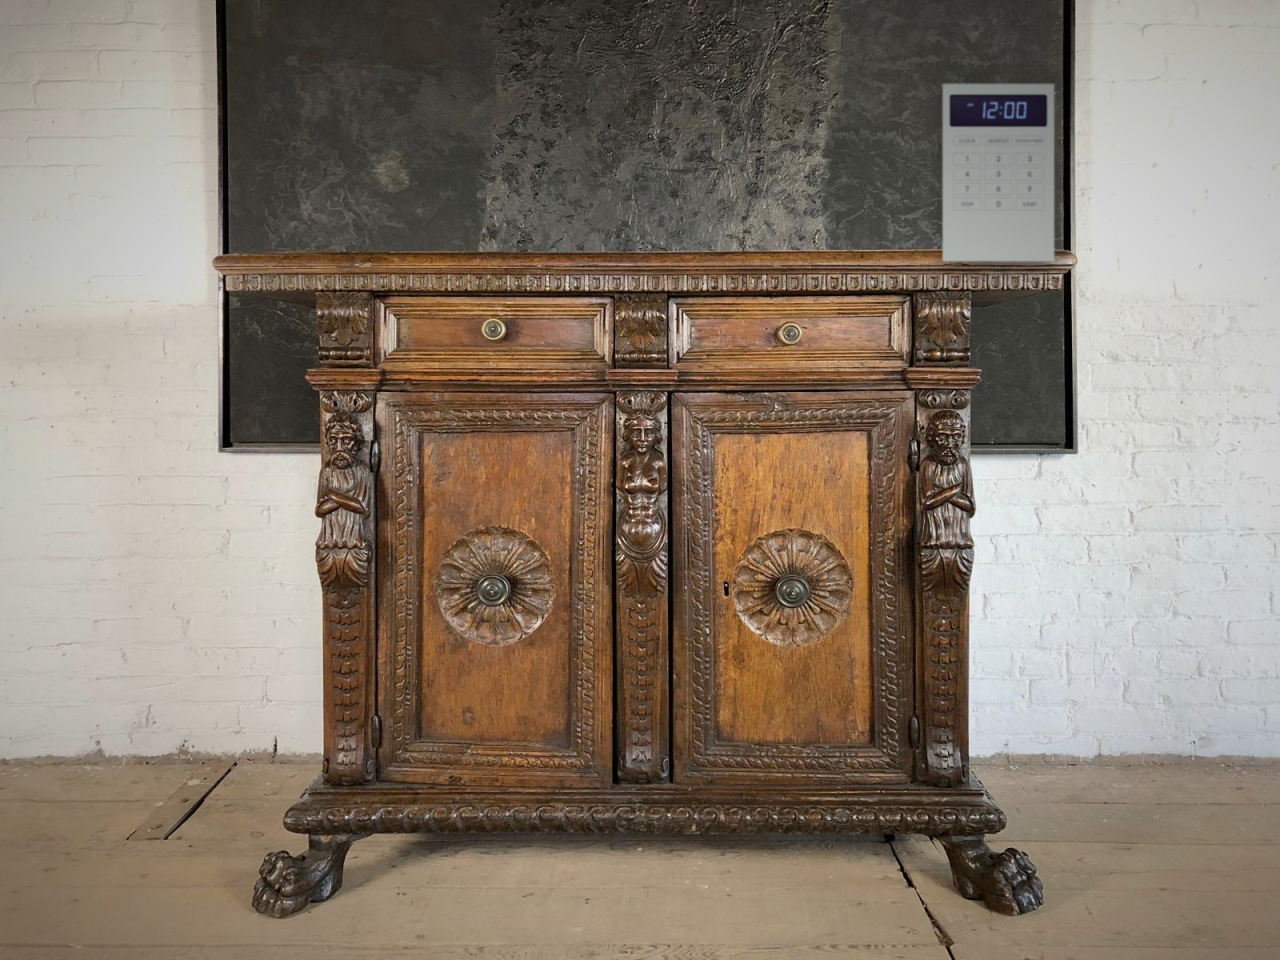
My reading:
**12:00**
